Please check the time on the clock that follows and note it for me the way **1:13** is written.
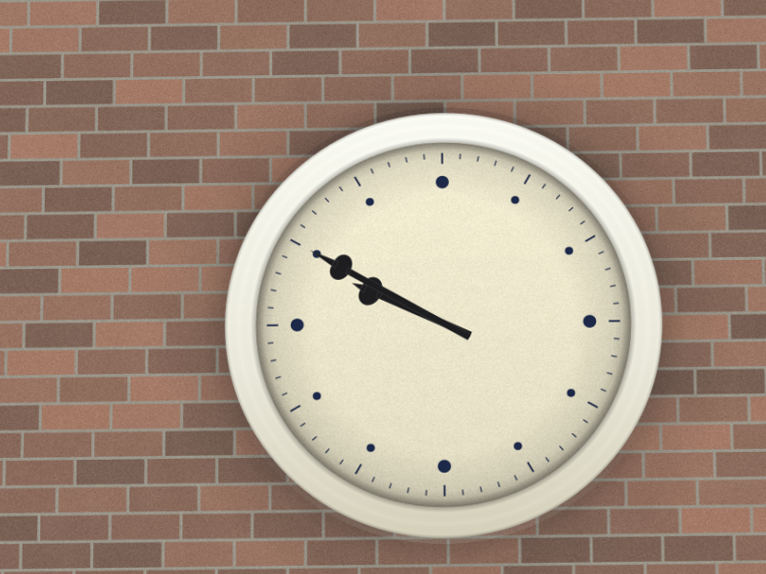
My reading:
**9:50**
